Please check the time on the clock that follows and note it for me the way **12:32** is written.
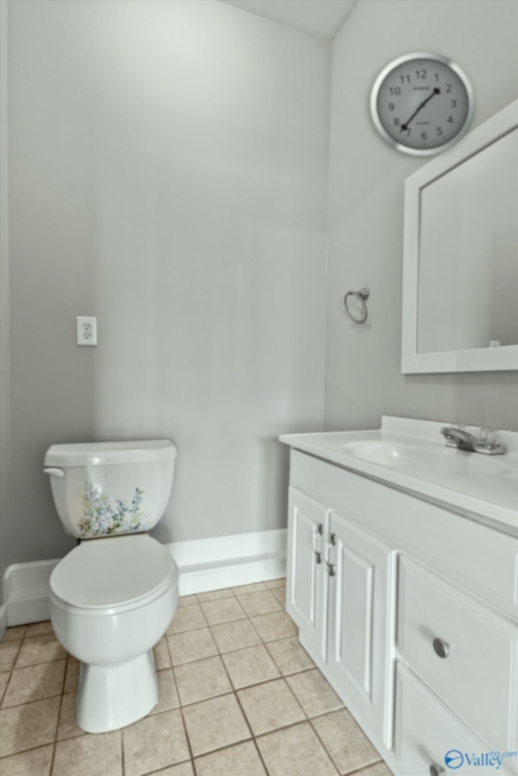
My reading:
**1:37**
